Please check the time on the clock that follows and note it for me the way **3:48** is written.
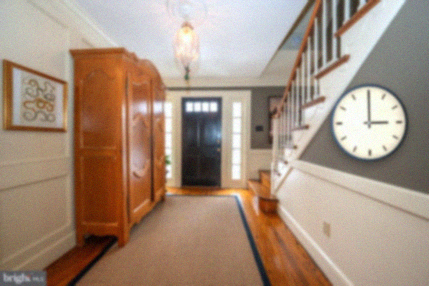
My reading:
**3:00**
